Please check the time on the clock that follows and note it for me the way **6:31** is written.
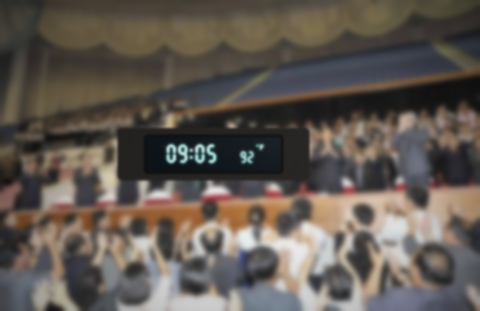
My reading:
**9:05**
